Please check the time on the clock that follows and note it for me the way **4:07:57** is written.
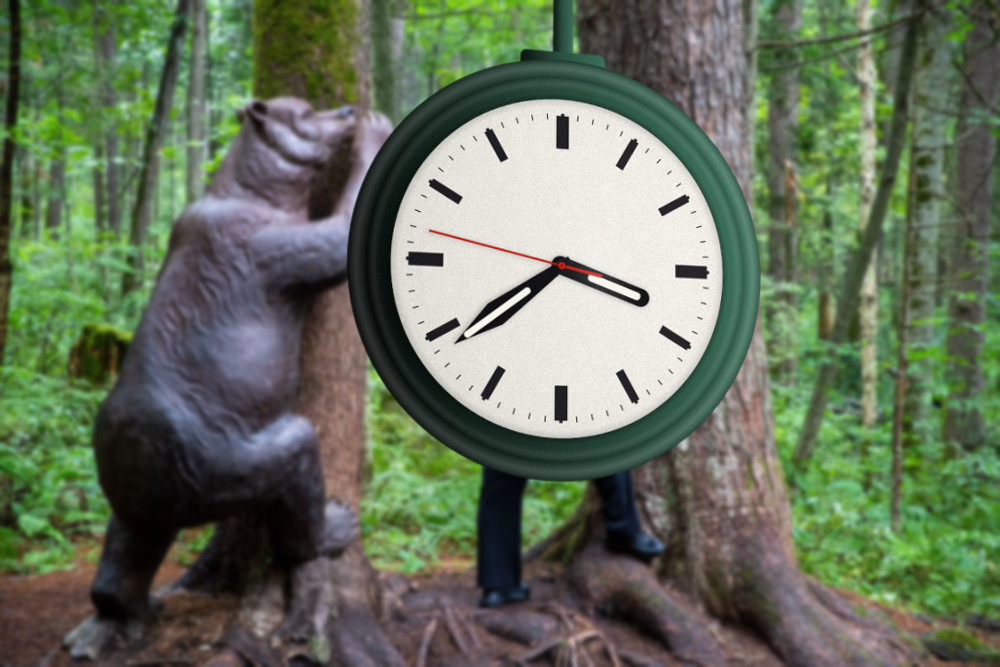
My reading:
**3:38:47**
